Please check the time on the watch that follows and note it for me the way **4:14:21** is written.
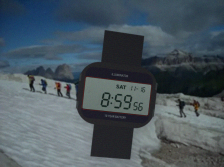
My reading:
**8:59:56**
